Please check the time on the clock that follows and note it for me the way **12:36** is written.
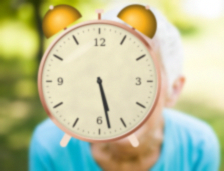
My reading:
**5:28**
